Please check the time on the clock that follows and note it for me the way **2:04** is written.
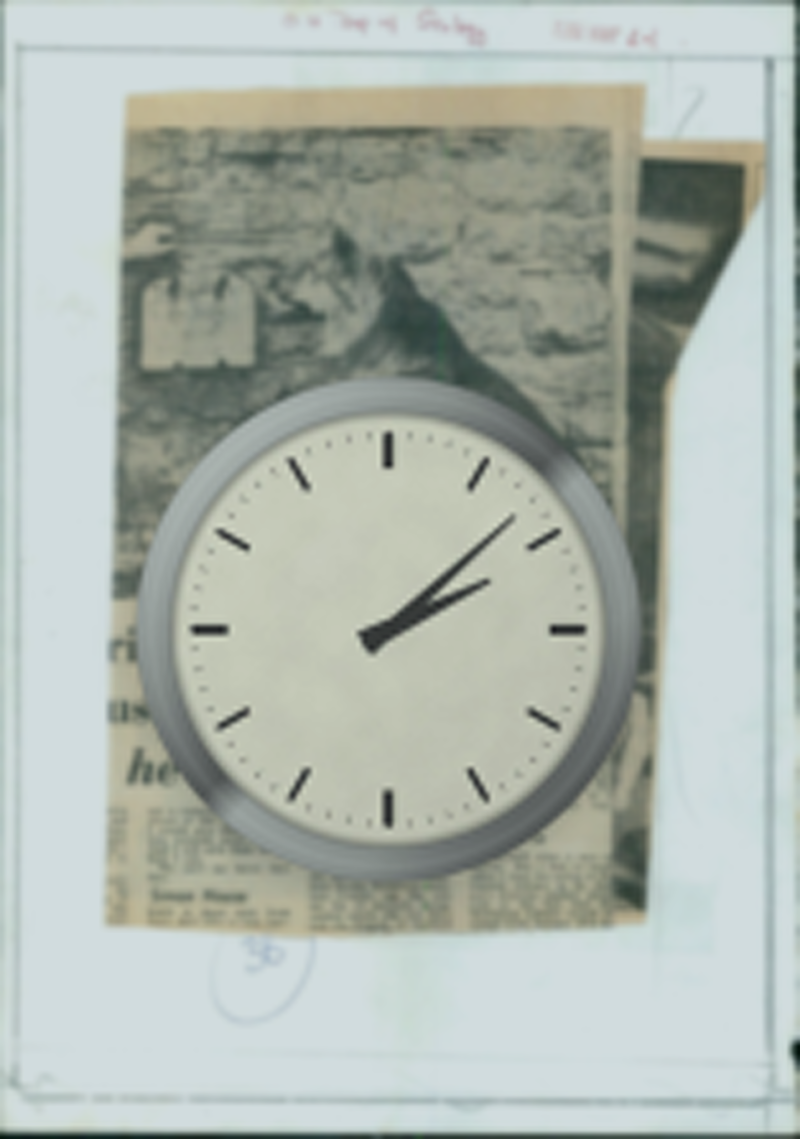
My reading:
**2:08**
